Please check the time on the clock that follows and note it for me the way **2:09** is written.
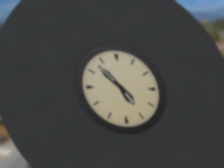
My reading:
**4:53**
